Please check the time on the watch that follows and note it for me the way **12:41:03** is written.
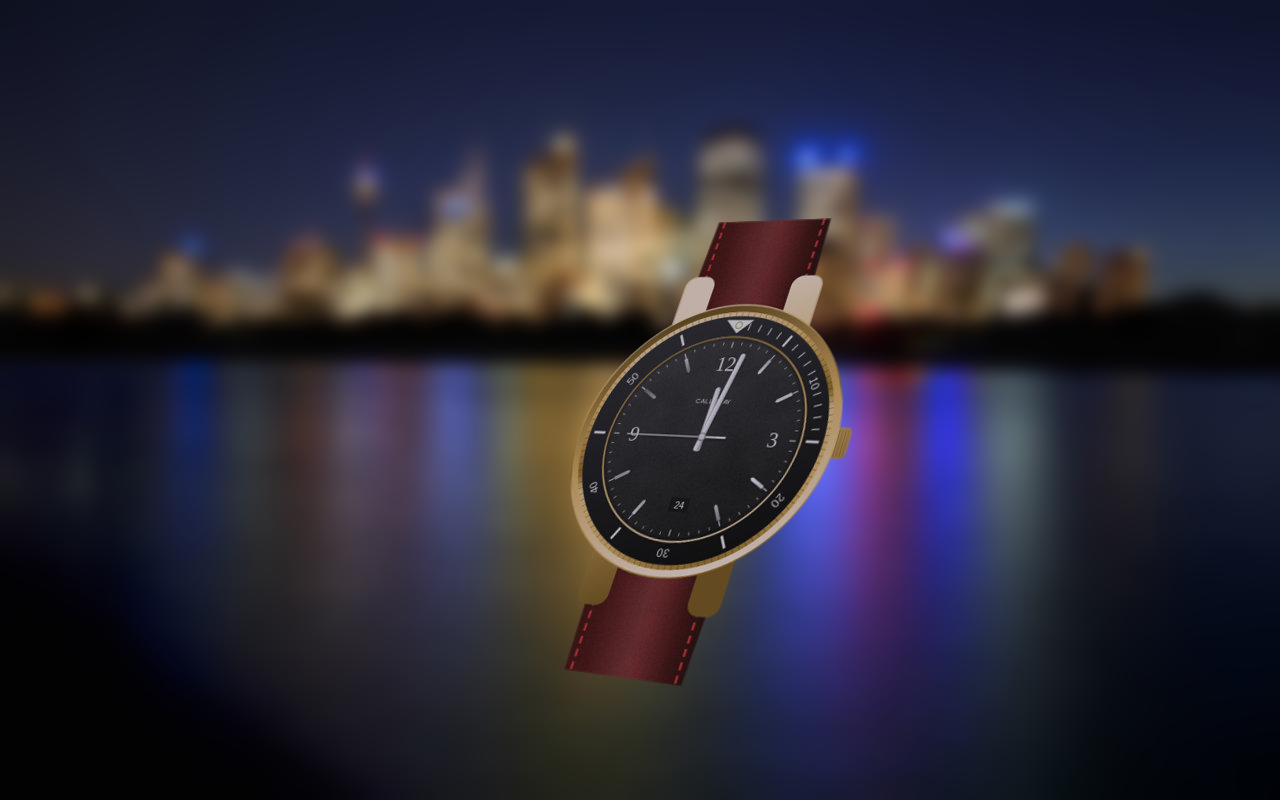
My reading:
**12:01:45**
